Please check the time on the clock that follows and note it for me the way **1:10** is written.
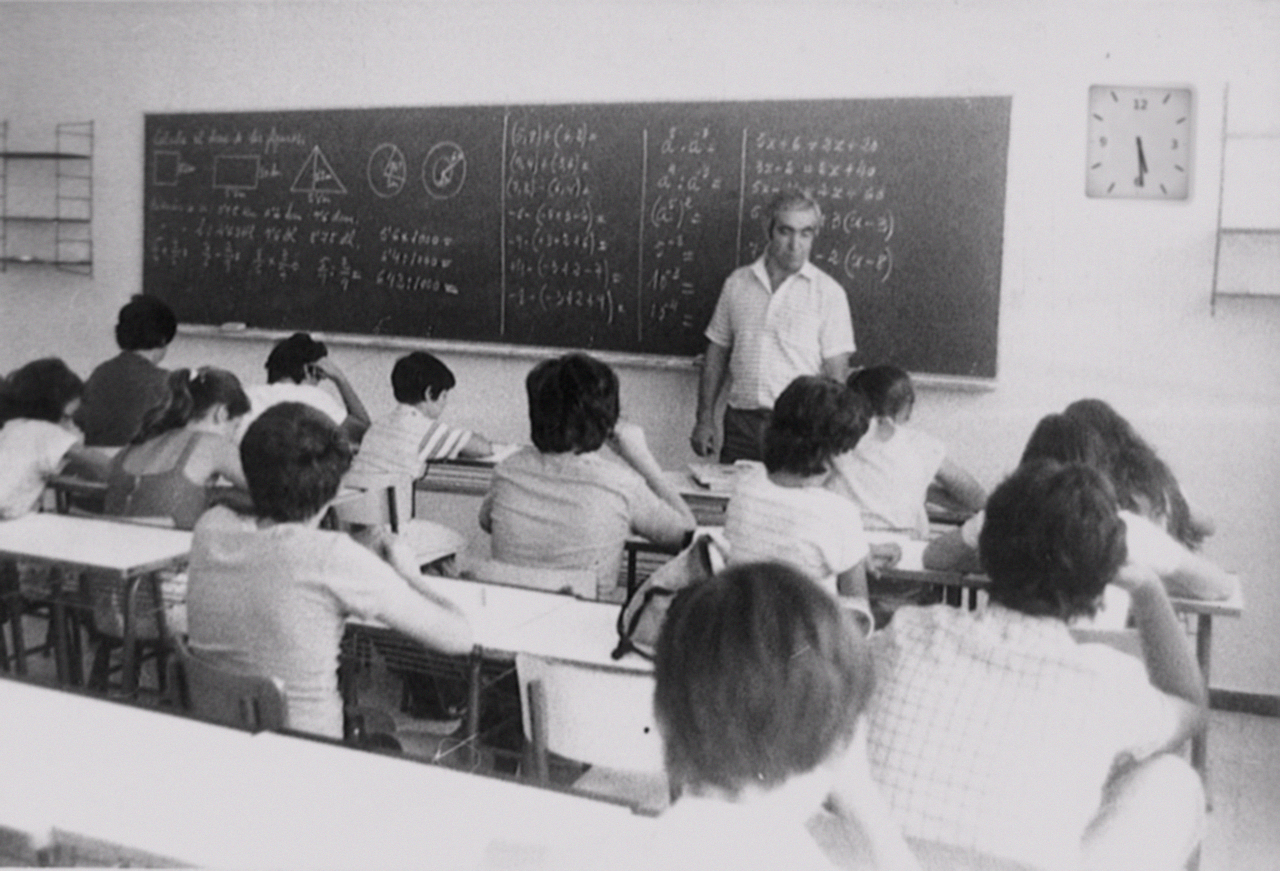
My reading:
**5:29**
